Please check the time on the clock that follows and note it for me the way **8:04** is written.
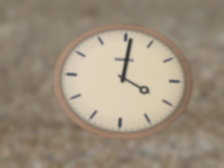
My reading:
**4:01**
